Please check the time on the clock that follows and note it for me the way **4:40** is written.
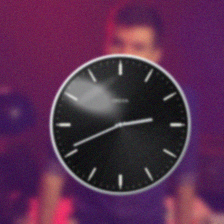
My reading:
**2:41**
